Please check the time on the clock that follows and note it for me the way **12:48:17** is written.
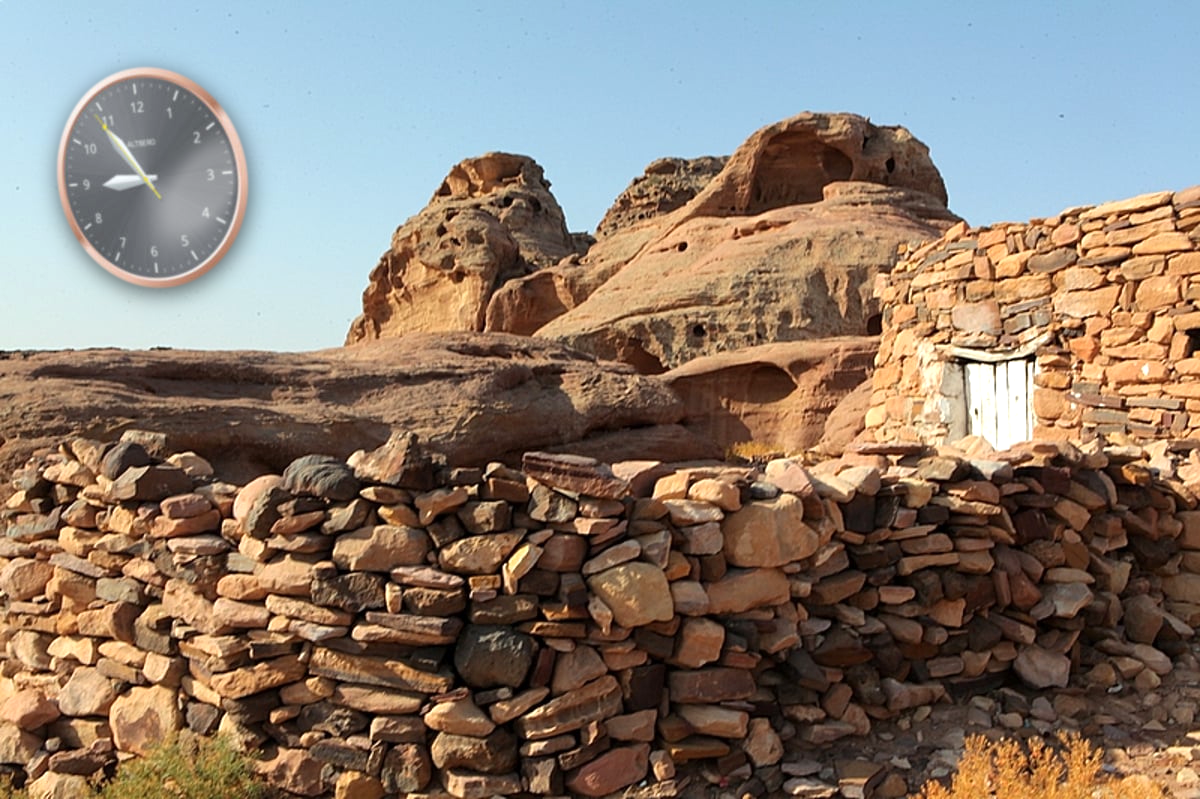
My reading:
**8:53:54**
